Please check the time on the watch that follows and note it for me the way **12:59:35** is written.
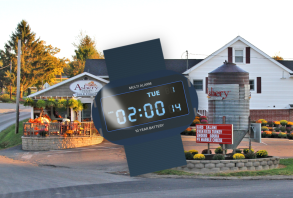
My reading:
**2:00:14**
